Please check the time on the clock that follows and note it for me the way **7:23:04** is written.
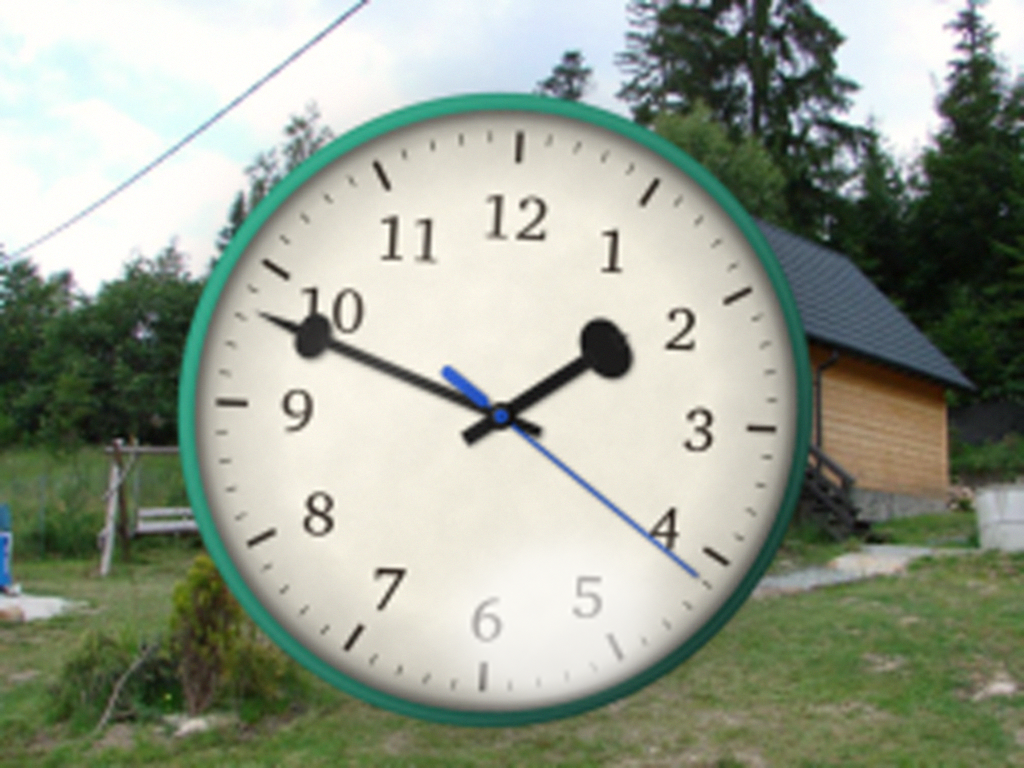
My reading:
**1:48:21**
